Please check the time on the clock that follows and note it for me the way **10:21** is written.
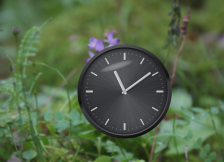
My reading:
**11:09**
